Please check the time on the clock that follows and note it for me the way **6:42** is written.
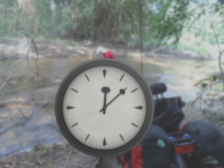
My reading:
**12:08**
